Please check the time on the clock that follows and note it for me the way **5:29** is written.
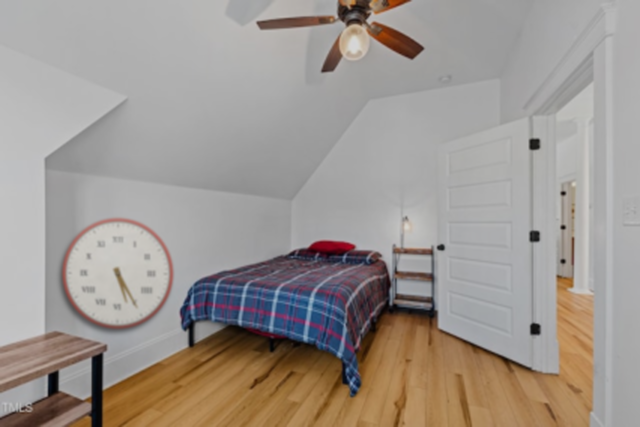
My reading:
**5:25**
